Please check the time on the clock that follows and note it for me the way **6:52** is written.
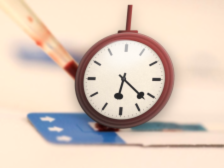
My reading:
**6:22**
